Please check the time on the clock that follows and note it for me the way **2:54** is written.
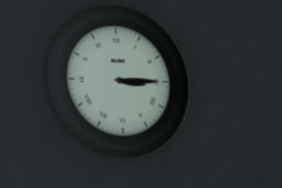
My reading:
**3:15**
